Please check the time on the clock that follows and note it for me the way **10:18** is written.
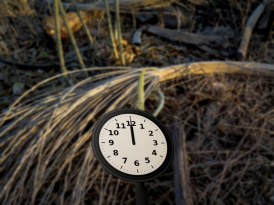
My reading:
**12:00**
